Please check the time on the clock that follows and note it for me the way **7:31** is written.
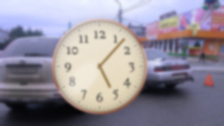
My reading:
**5:07**
